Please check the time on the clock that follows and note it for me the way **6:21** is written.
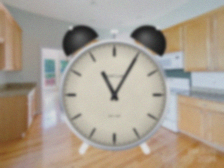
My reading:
**11:05**
